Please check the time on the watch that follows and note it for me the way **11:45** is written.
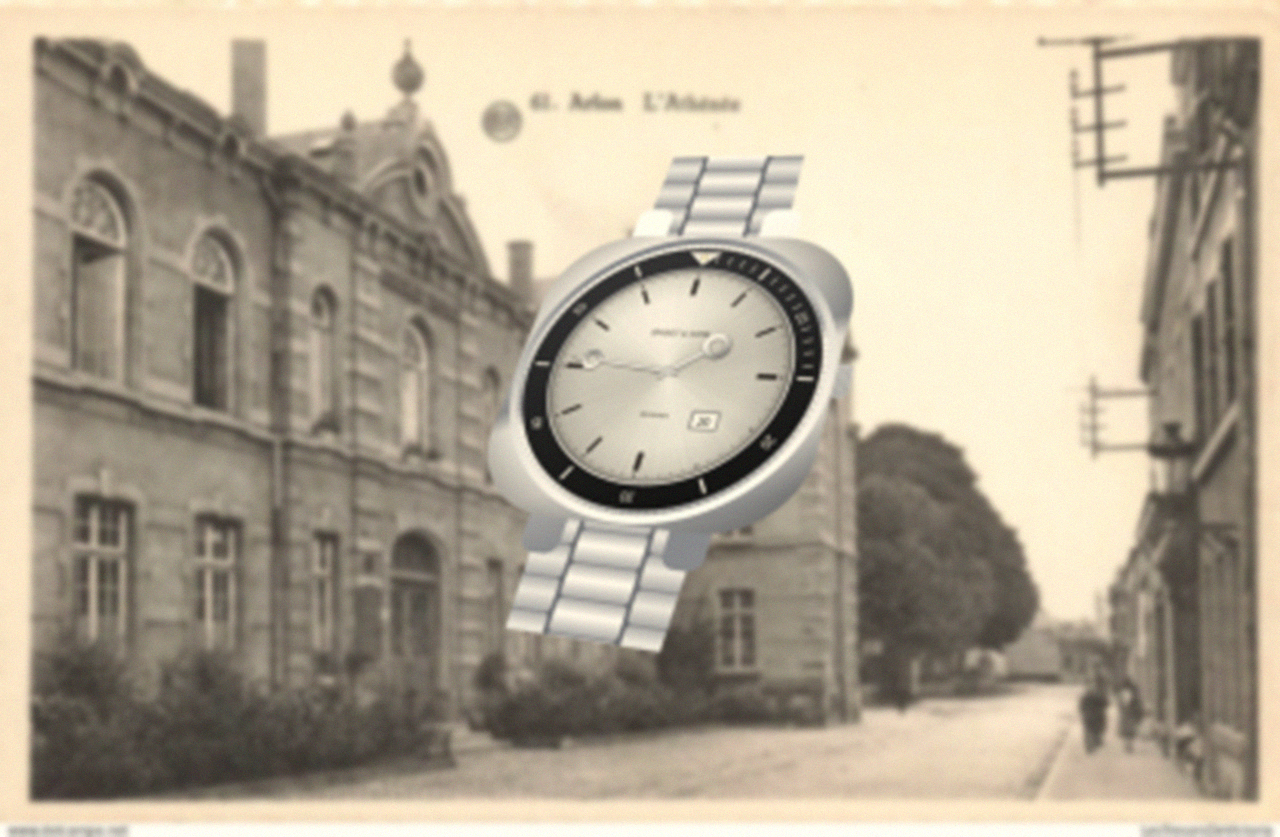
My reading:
**1:46**
